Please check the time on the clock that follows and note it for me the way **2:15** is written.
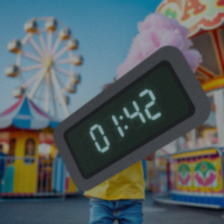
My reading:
**1:42**
